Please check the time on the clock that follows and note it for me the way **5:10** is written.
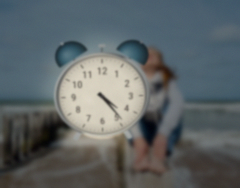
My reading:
**4:24**
